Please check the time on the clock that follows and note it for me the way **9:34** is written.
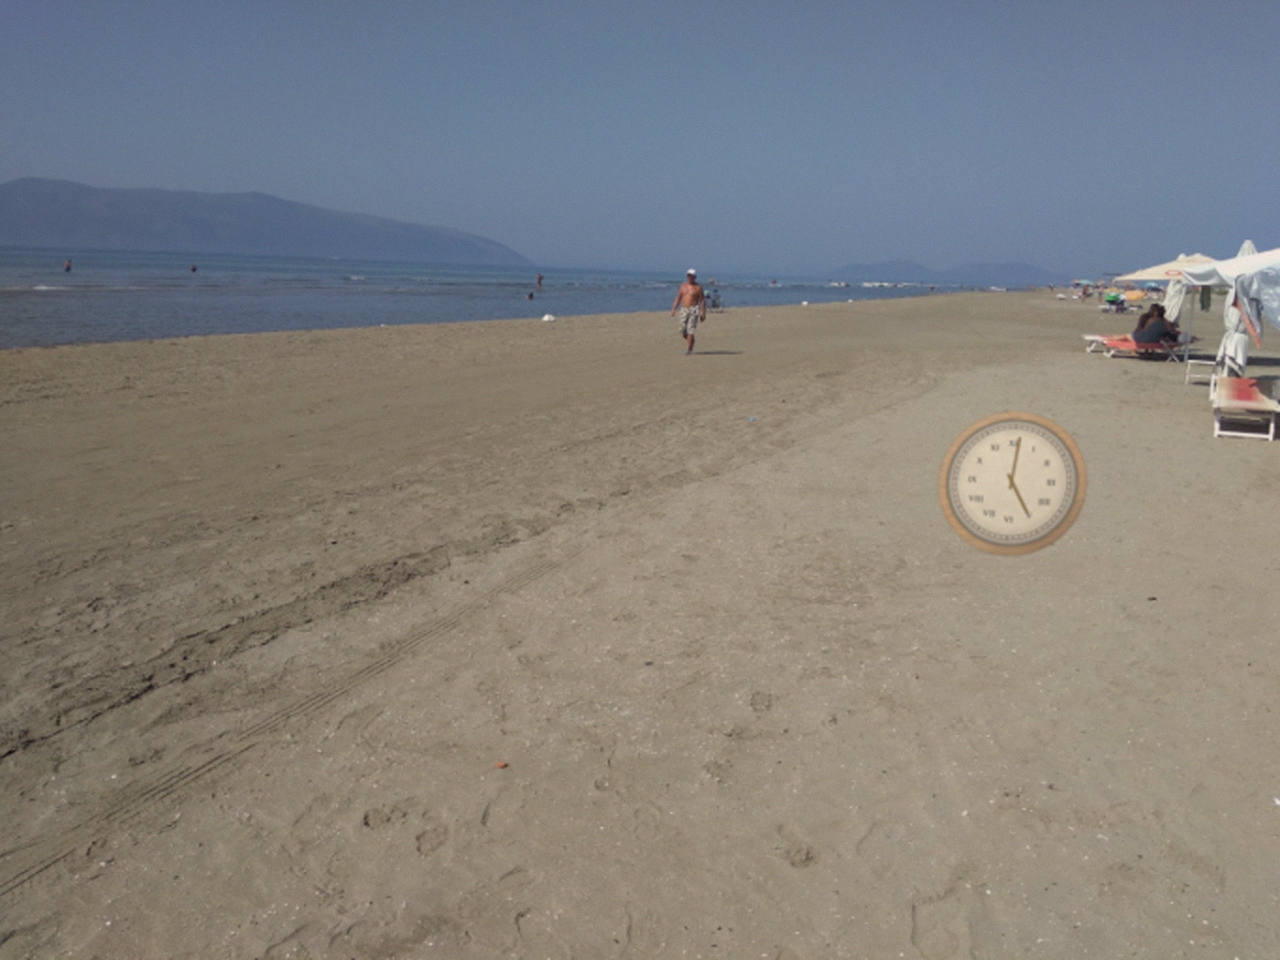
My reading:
**5:01**
